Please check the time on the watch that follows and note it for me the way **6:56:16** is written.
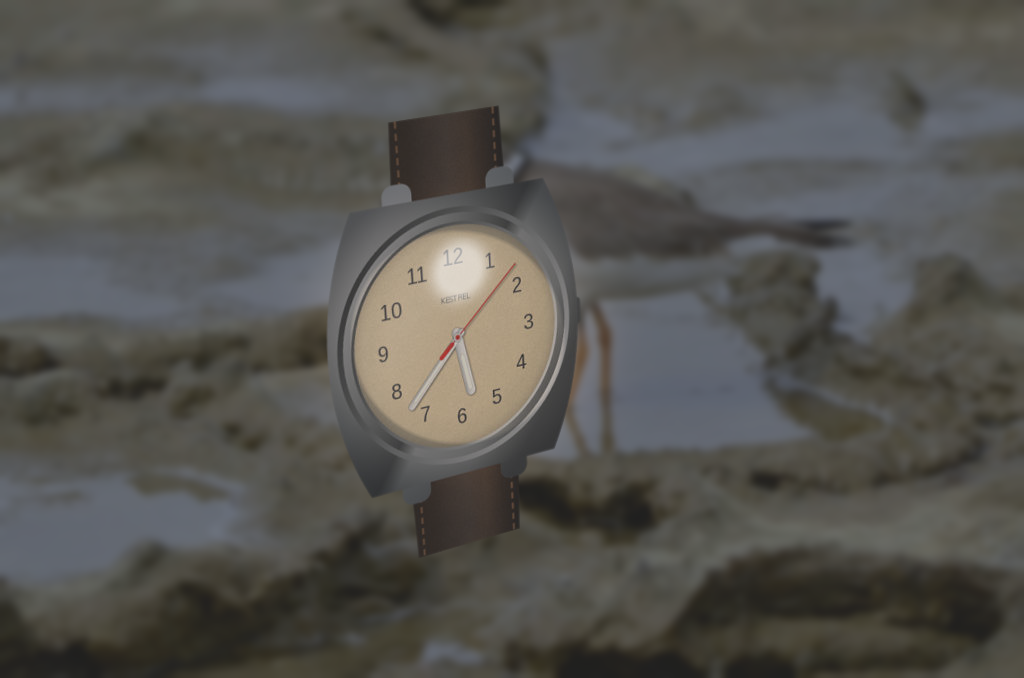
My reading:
**5:37:08**
